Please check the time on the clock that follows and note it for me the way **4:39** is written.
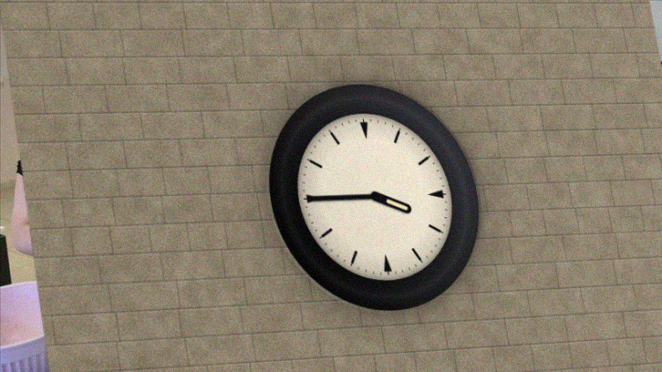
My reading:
**3:45**
